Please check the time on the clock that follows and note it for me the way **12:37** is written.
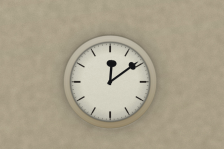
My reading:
**12:09**
